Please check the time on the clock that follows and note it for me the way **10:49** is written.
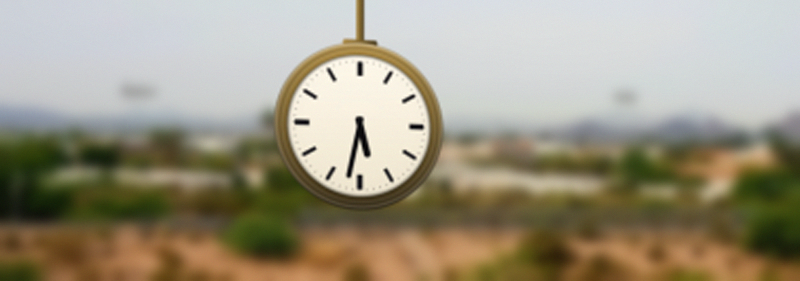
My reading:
**5:32**
